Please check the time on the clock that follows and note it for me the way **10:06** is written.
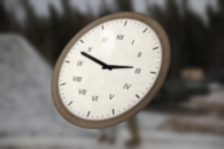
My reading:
**2:48**
